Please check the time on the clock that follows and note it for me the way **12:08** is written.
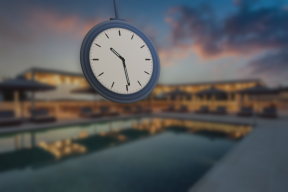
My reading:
**10:29**
